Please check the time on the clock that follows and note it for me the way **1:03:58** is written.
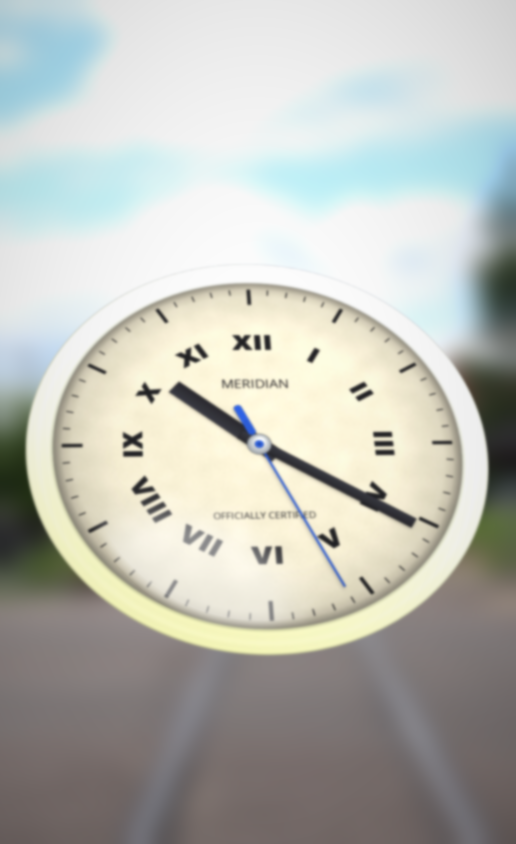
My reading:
**10:20:26**
